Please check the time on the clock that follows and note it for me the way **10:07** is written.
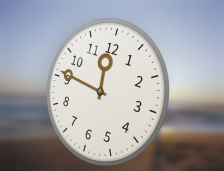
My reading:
**11:46**
